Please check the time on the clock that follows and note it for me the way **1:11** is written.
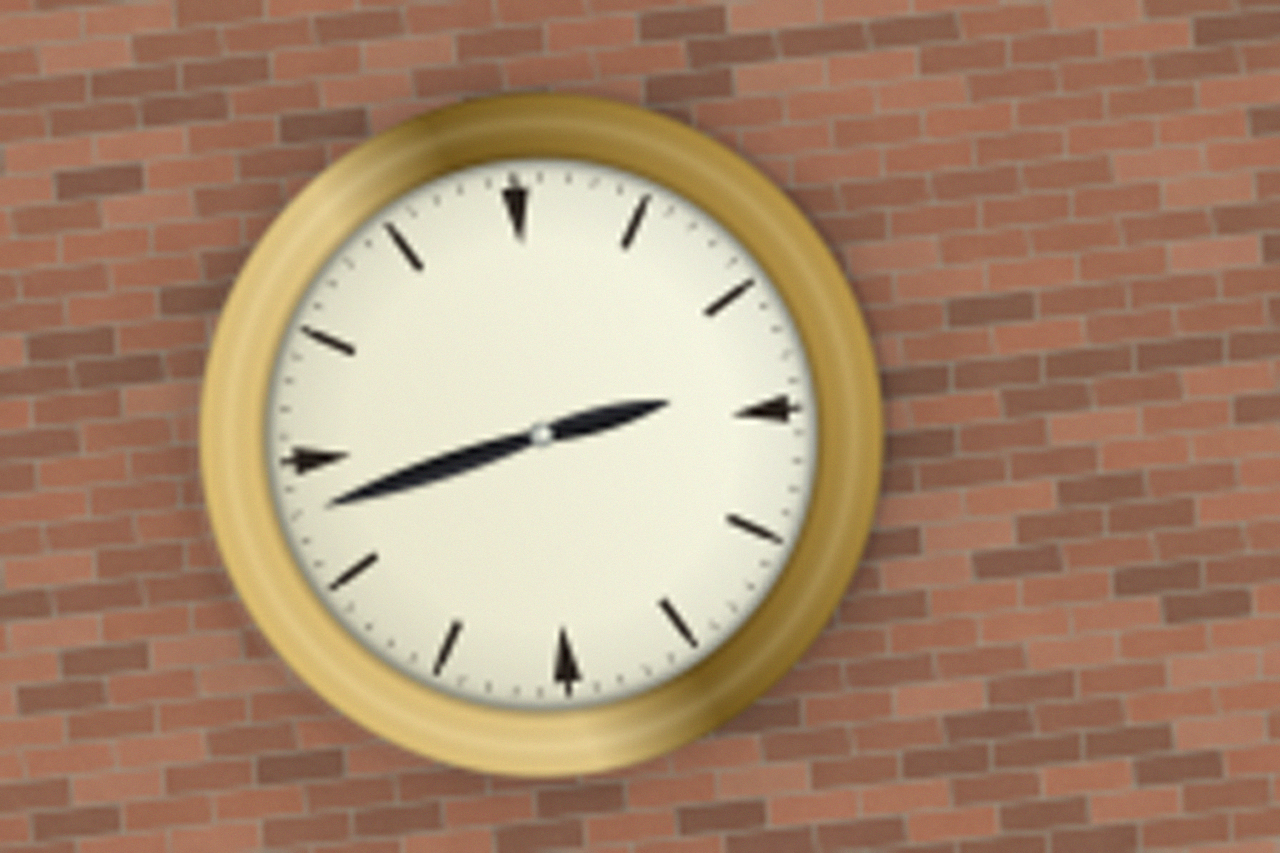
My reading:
**2:43**
